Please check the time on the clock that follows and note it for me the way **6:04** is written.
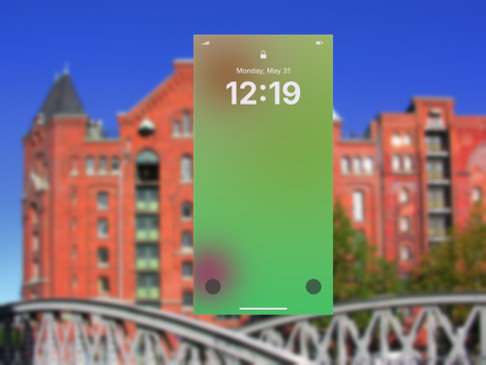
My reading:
**12:19**
